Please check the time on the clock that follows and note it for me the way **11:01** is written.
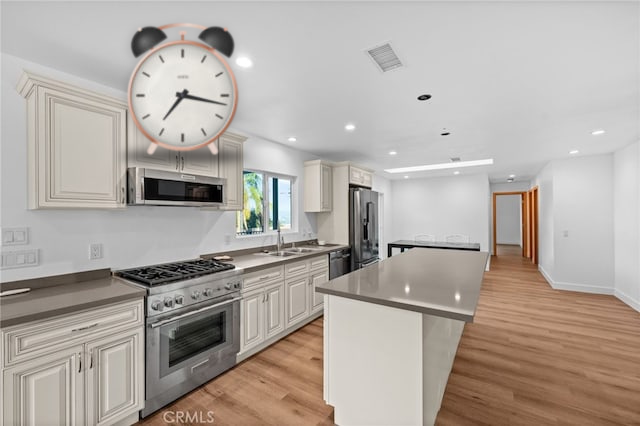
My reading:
**7:17**
